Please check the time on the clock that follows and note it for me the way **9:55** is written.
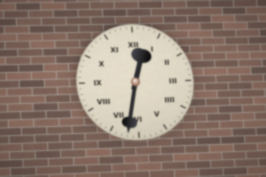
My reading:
**12:32**
